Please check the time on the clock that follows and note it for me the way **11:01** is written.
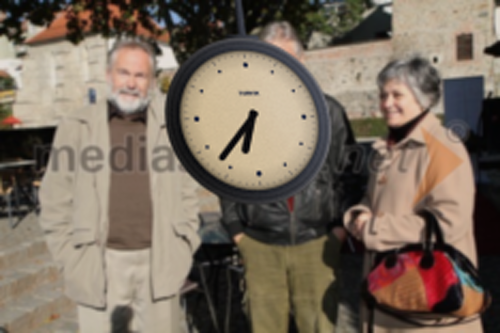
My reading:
**6:37**
